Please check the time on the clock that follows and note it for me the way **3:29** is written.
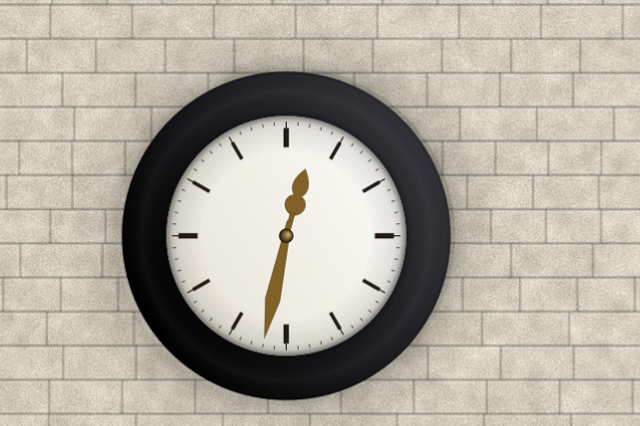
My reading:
**12:32**
